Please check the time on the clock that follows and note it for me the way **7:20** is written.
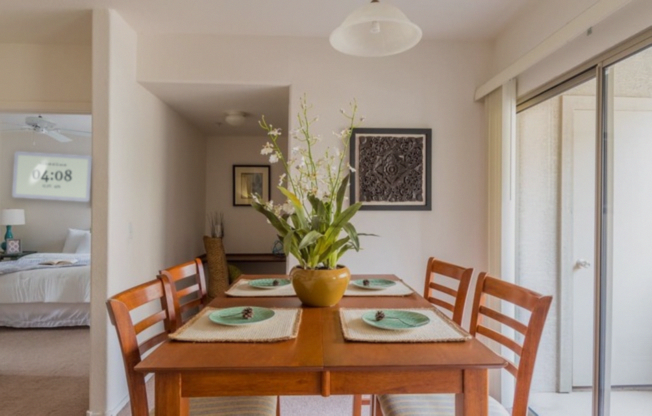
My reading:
**4:08**
